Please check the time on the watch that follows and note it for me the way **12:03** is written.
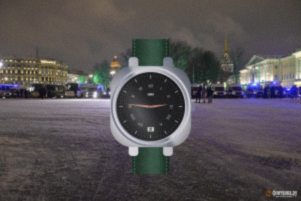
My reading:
**2:46**
